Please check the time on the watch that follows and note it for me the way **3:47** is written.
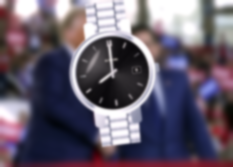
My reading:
**8:00**
